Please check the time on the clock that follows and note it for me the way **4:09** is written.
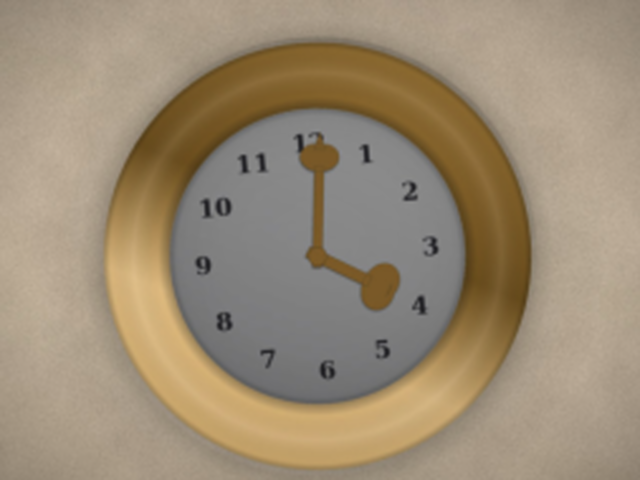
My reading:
**4:01**
